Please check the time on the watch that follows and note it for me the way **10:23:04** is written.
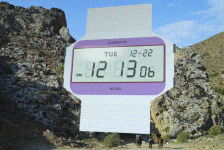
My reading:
**12:13:06**
